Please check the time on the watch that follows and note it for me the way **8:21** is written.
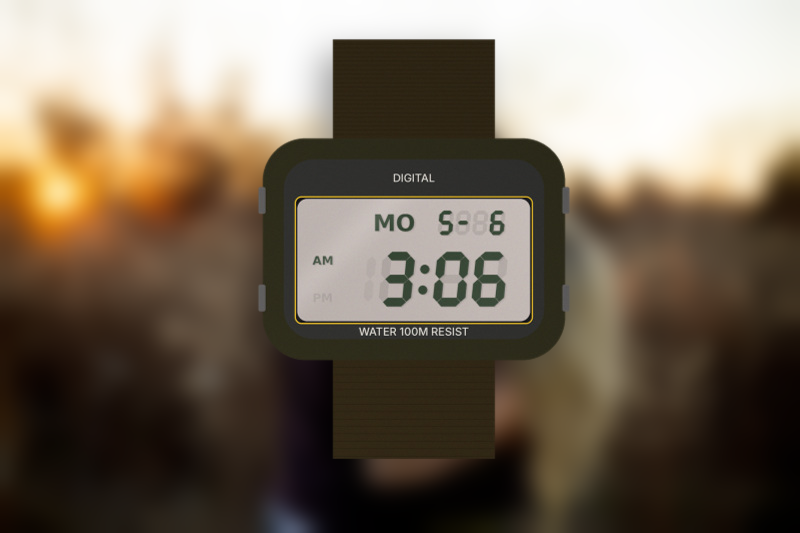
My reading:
**3:06**
